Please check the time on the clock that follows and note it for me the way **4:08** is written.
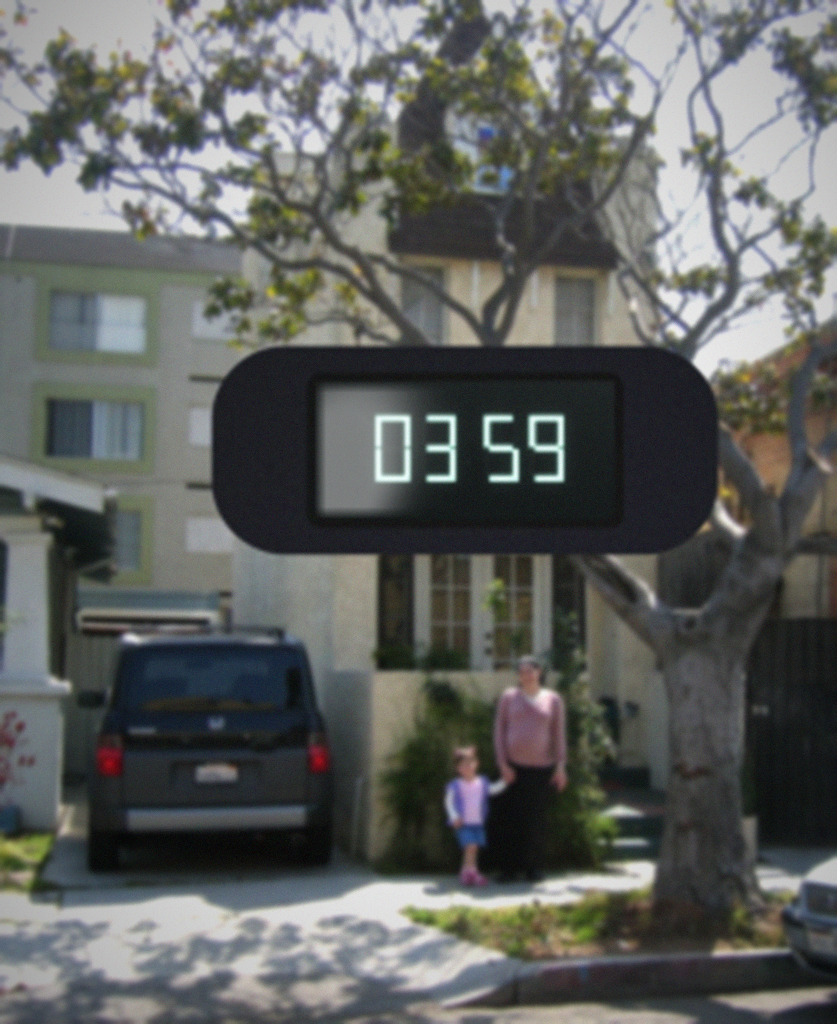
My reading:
**3:59**
